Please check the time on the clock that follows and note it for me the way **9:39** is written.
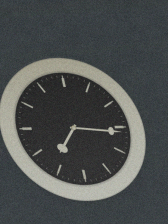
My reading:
**7:16**
